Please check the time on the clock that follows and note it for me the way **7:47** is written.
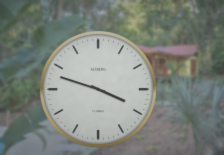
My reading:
**3:48**
